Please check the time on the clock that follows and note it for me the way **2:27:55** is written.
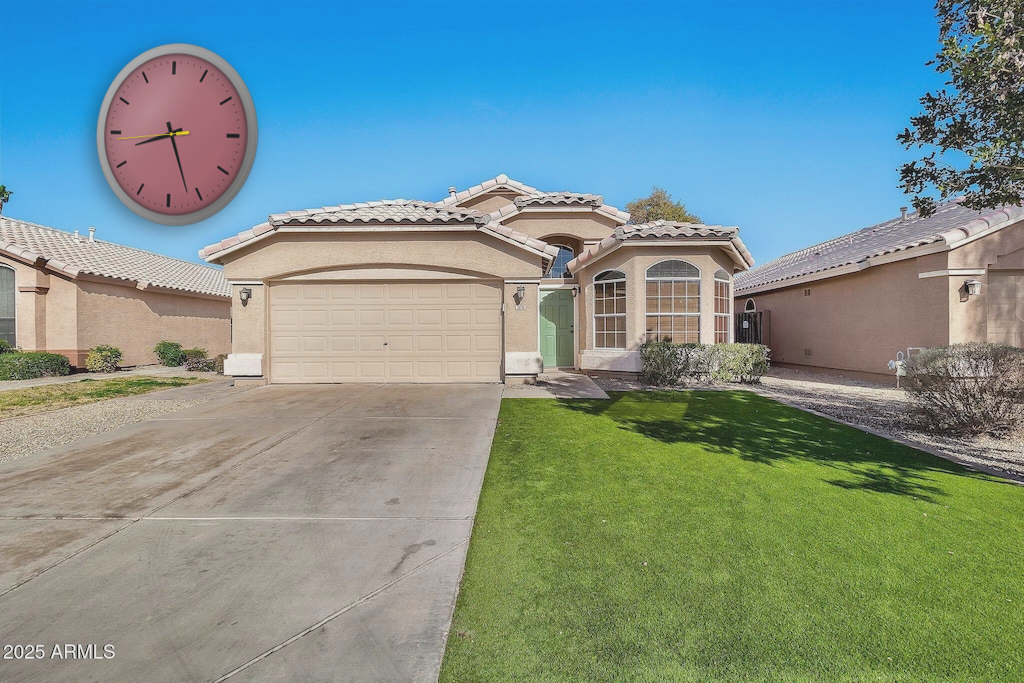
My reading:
**8:26:44**
